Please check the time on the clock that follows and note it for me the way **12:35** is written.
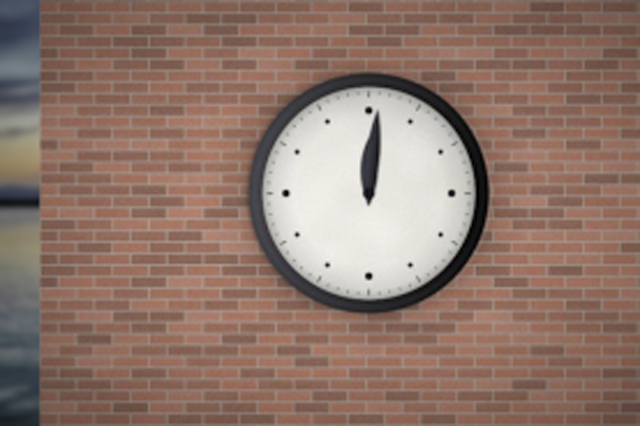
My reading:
**12:01**
